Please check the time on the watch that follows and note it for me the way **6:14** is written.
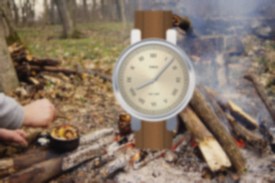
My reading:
**8:07**
